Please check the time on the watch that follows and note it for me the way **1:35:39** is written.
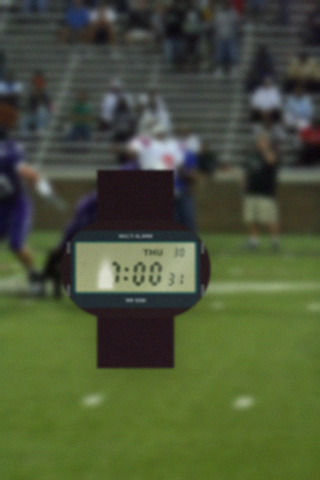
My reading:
**7:00:31**
